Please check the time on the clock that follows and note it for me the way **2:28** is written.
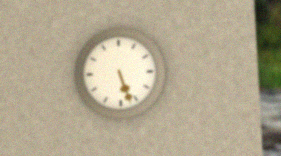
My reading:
**5:27**
